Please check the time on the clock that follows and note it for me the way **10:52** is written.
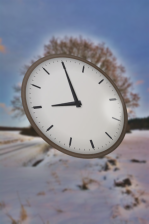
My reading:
**9:00**
